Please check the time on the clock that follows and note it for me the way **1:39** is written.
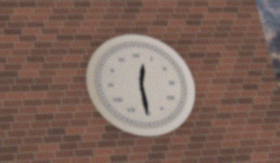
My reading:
**12:30**
